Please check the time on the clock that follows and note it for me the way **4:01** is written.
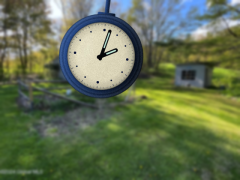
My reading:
**2:02**
